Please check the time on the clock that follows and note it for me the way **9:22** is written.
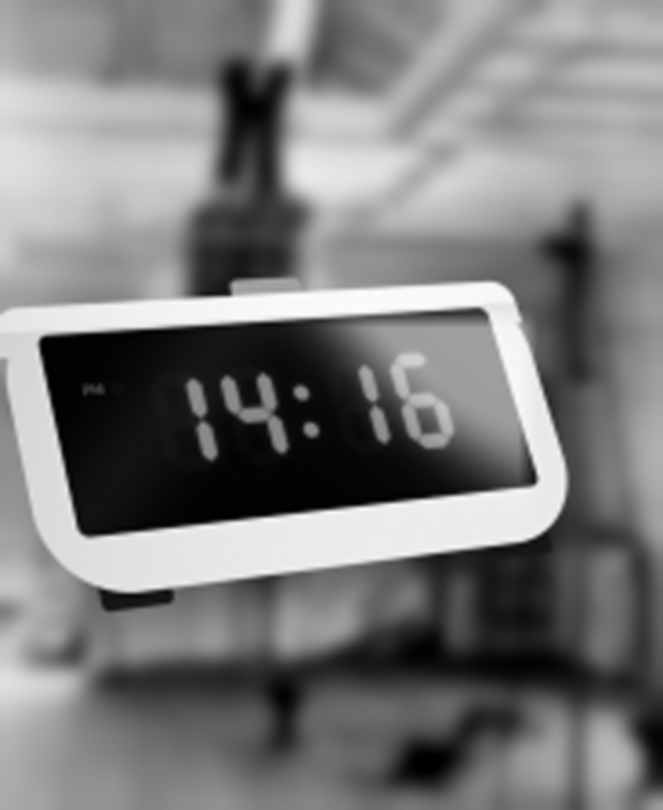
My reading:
**14:16**
